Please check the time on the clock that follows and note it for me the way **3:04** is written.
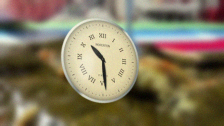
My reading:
**10:29**
